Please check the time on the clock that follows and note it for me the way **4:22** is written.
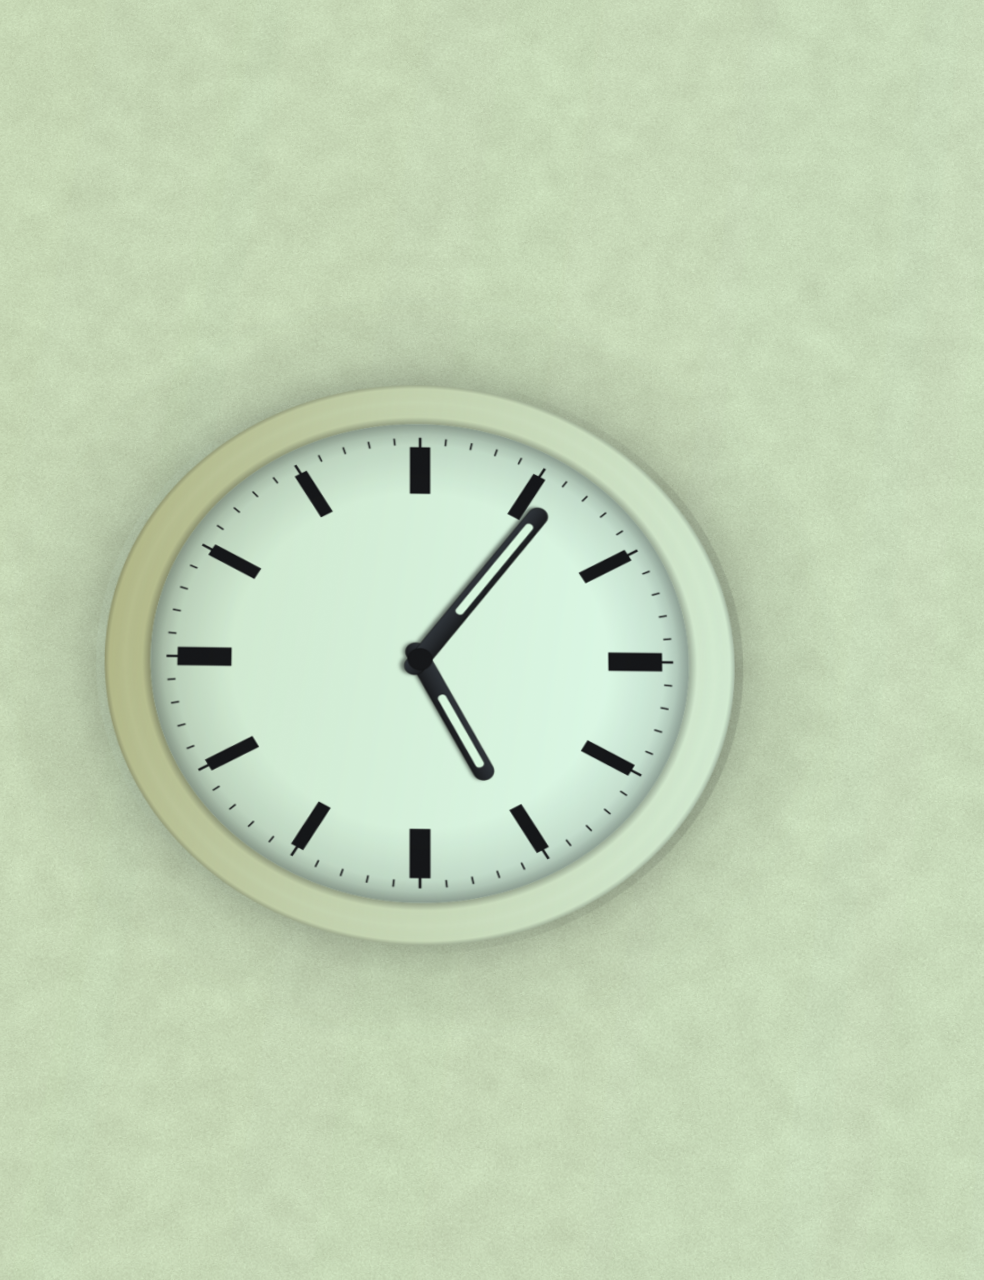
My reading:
**5:06**
